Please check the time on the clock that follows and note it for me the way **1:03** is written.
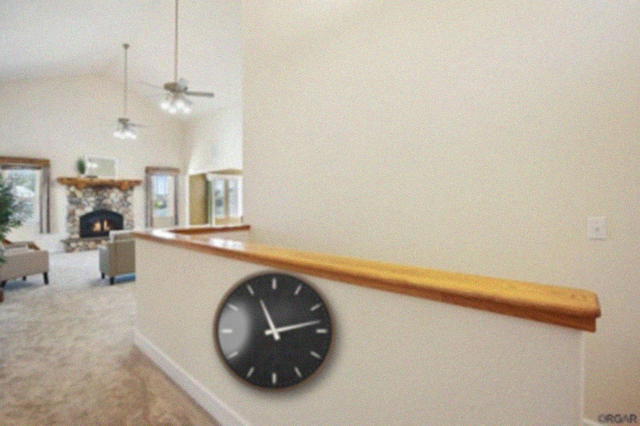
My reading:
**11:13**
